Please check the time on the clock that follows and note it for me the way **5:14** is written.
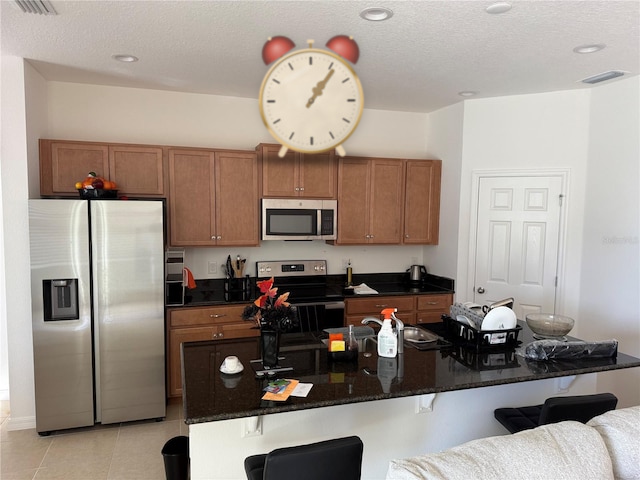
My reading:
**1:06**
